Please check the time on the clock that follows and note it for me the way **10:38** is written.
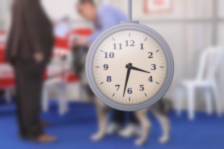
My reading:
**3:32**
